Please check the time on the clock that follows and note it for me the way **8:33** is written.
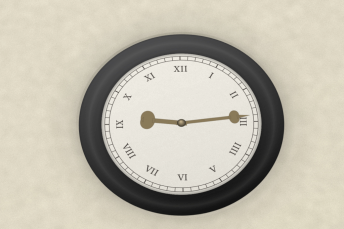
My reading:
**9:14**
